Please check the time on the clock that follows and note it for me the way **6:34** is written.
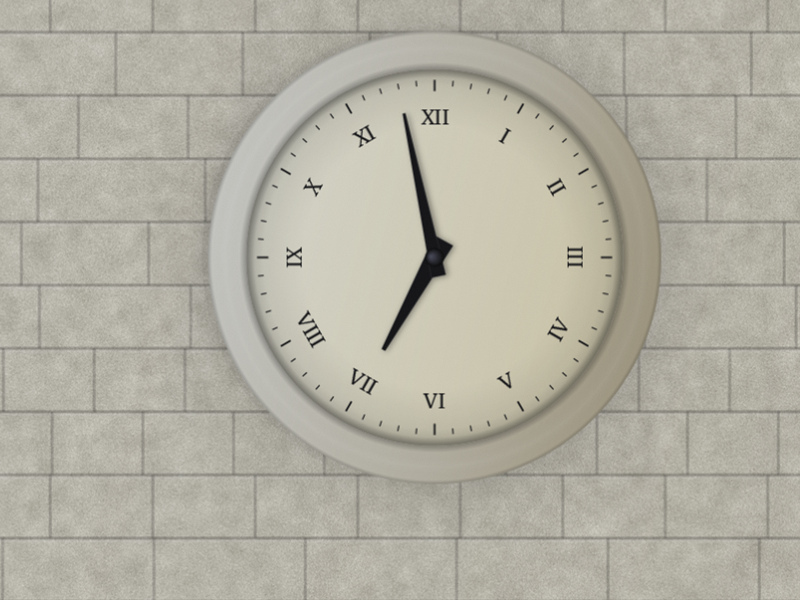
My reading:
**6:58**
